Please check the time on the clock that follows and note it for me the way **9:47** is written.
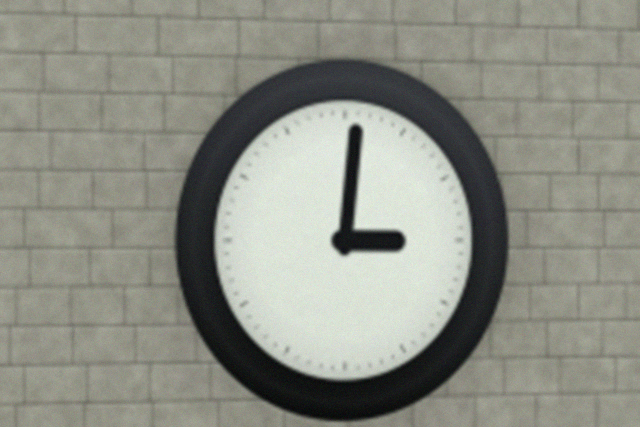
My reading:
**3:01**
